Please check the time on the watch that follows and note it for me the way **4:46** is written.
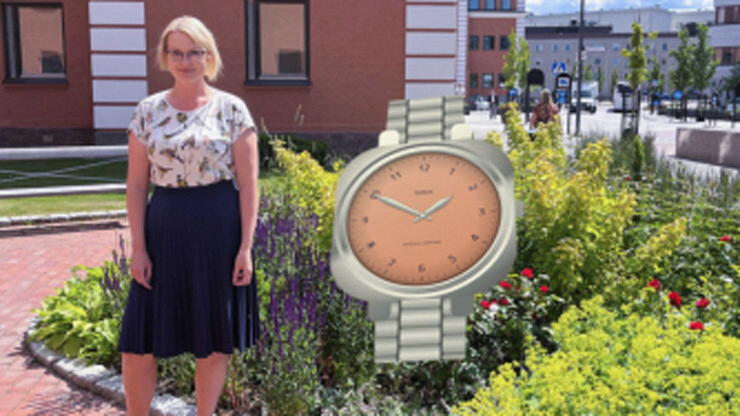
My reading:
**1:50**
